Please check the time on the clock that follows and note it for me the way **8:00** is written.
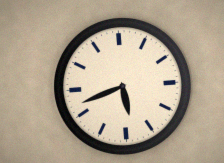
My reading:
**5:42**
